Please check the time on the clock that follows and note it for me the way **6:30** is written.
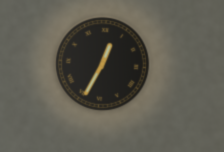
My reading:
**12:34**
